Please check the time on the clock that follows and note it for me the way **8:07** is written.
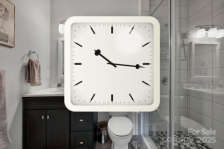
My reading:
**10:16**
